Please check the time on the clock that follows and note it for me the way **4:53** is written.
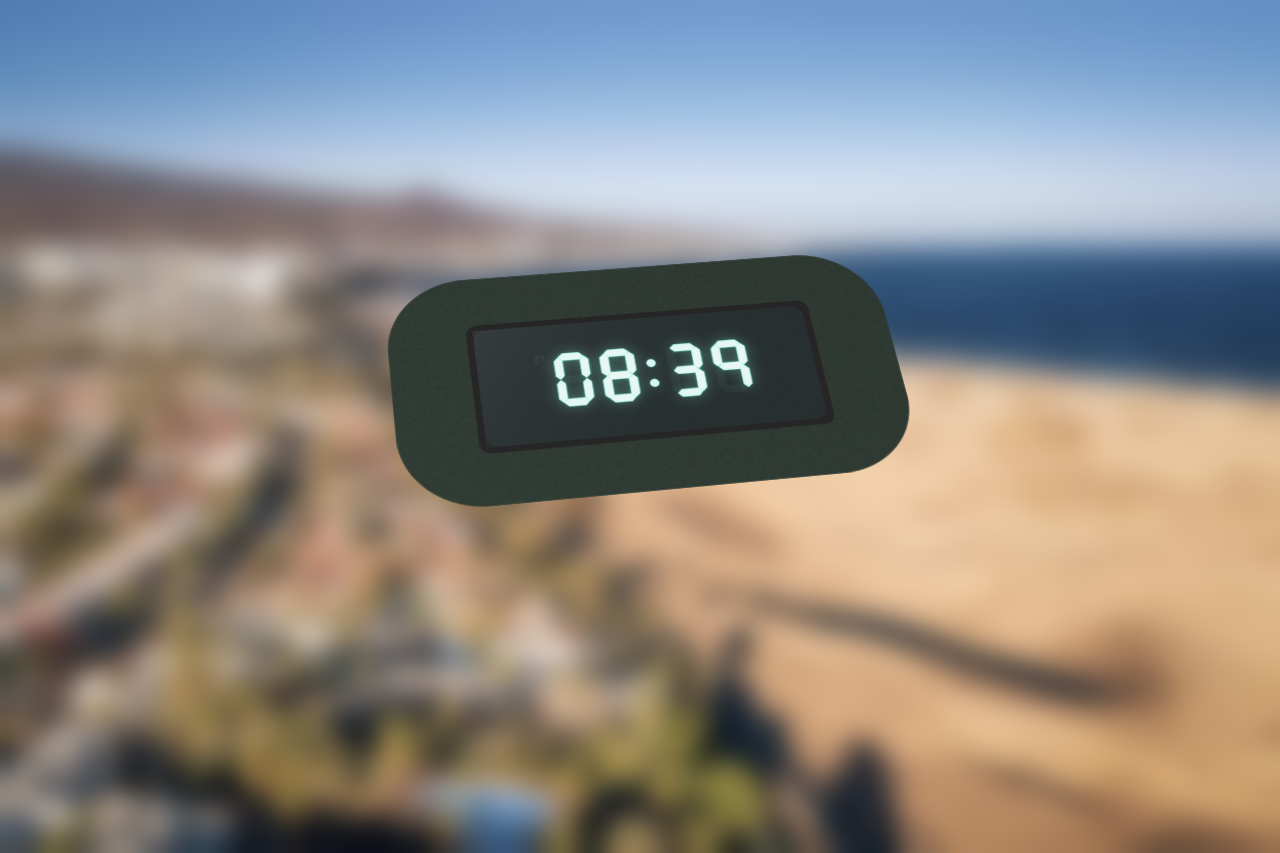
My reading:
**8:39**
